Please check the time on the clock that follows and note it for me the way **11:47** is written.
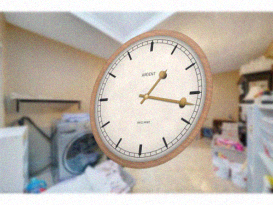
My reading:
**1:17**
